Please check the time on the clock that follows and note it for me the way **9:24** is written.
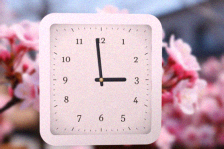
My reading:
**2:59**
